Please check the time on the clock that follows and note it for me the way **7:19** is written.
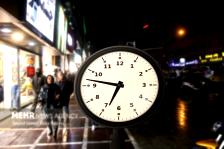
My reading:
**6:47**
